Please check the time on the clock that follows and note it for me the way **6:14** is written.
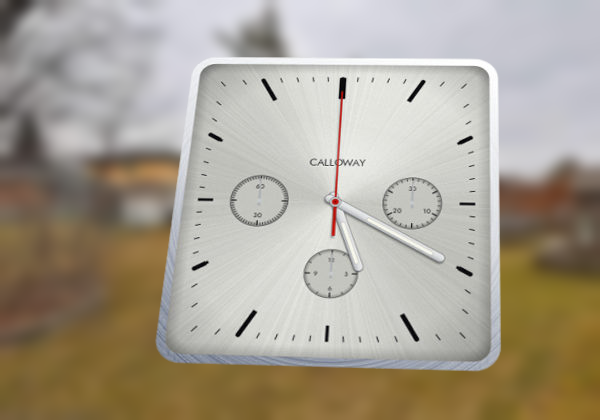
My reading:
**5:20**
